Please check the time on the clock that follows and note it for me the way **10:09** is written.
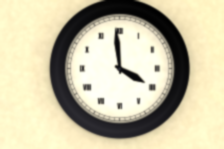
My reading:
**3:59**
